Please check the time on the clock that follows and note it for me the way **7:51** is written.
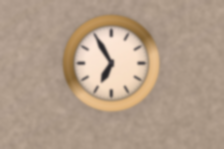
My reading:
**6:55**
